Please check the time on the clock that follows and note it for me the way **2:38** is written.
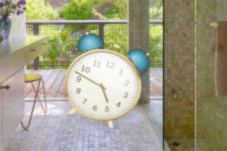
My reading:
**4:47**
